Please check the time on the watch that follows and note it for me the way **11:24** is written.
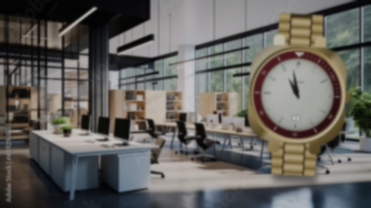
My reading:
**10:58**
